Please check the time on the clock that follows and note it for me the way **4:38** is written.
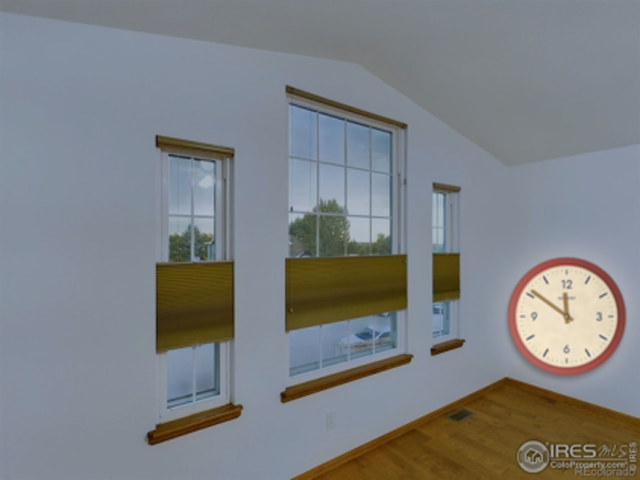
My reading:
**11:51**
